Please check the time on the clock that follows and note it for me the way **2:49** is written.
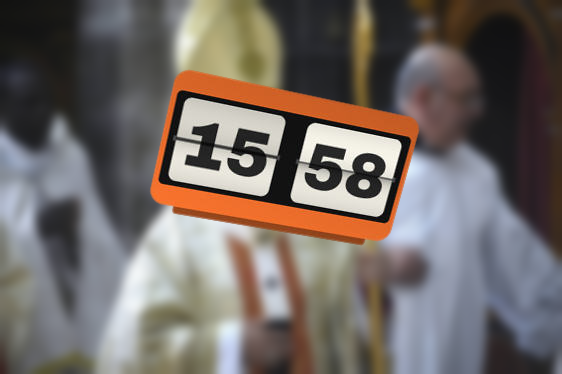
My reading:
**15:58**
